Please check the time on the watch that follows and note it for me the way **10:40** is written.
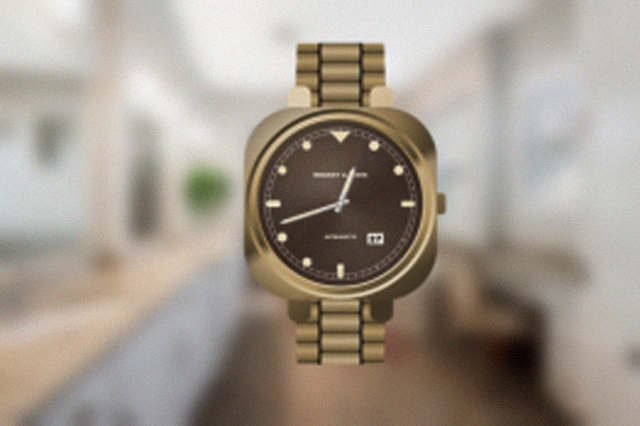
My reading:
**12:42**
